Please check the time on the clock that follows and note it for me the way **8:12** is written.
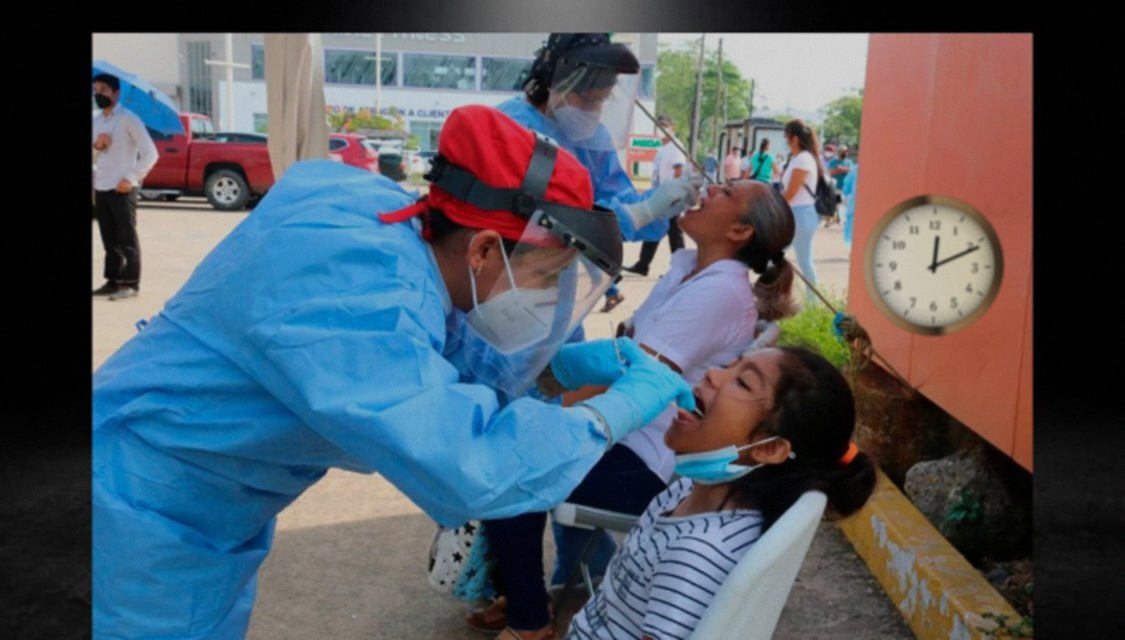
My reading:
**12:11**
